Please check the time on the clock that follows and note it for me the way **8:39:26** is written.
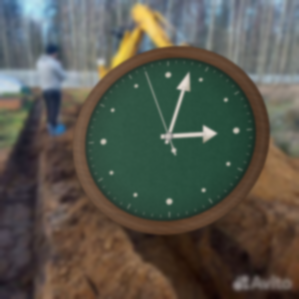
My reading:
**3:02:57**
